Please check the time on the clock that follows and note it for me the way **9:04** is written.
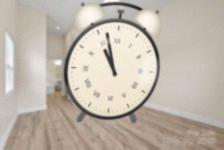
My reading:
**10:57**
